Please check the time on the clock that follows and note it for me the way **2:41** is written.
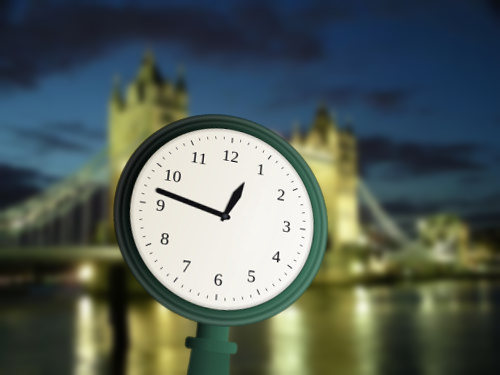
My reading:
**12:47**
